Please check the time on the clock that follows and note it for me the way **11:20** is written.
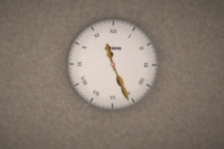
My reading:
**11:26**
